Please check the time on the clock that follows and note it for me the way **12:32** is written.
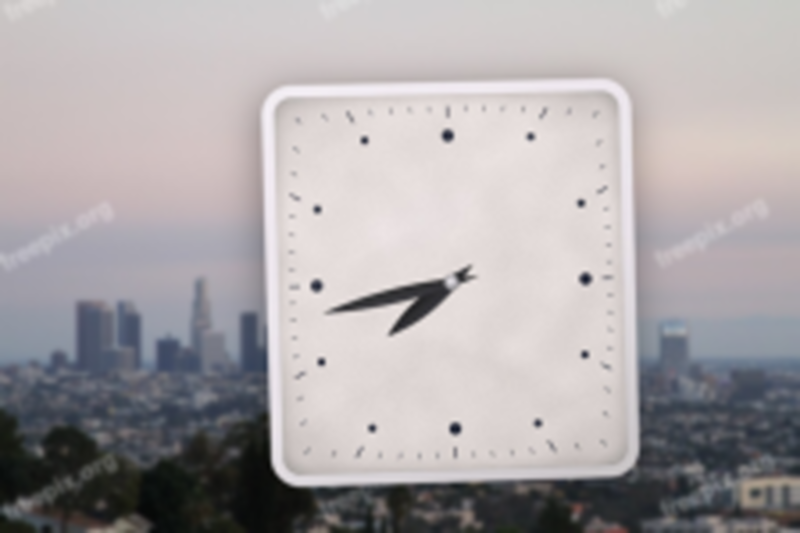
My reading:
**7:43**
